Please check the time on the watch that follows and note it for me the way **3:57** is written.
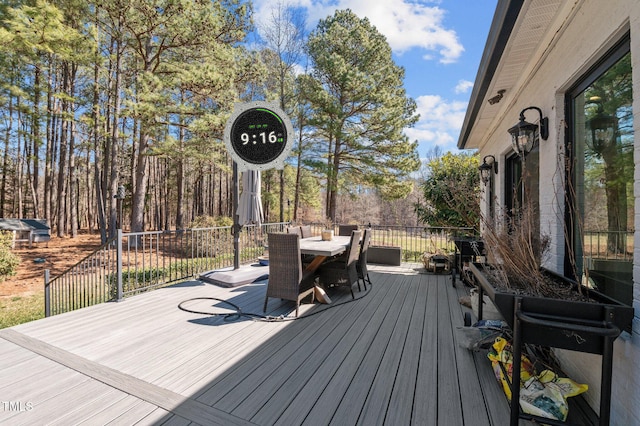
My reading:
**9:16**
